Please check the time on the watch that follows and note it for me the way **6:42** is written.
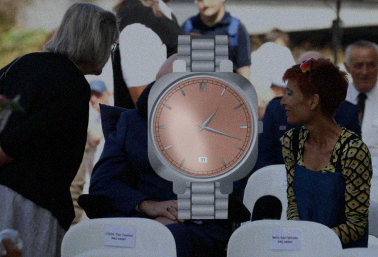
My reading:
**1:18**
